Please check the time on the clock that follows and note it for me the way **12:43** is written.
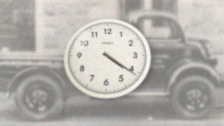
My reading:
**4:21**
